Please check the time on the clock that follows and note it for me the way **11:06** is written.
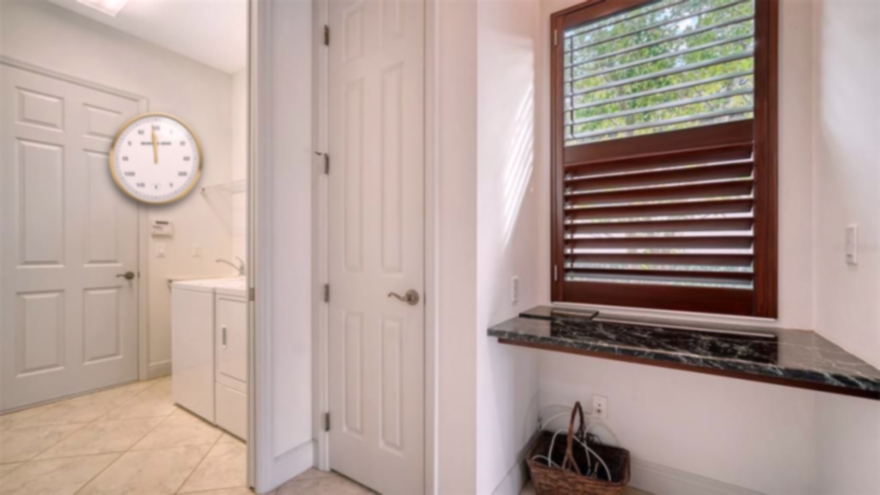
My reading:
**11:59**
